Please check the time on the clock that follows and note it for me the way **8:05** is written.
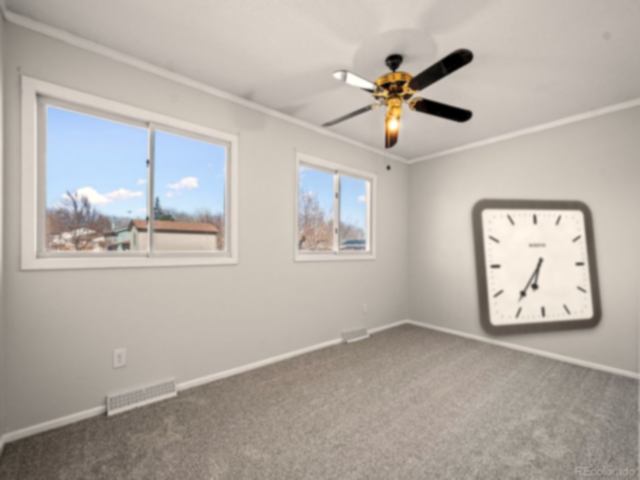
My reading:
**6:36**
